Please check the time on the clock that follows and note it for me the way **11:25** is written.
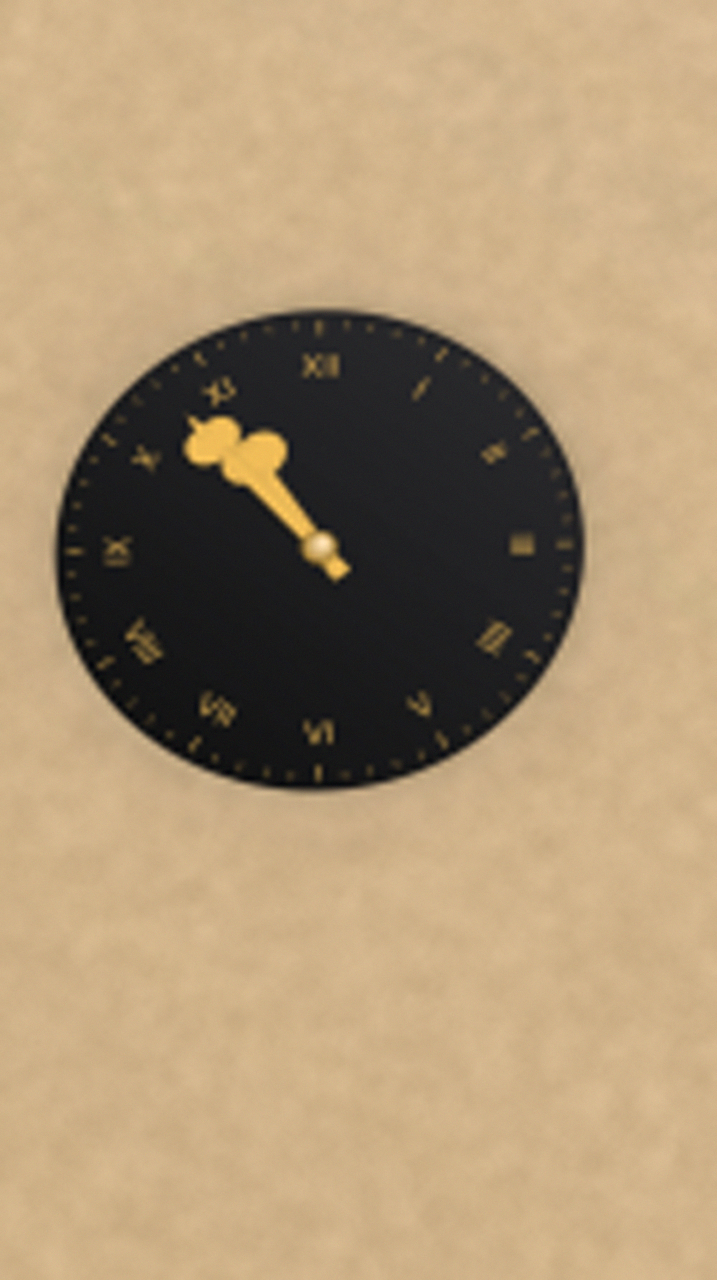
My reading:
**10:53**
